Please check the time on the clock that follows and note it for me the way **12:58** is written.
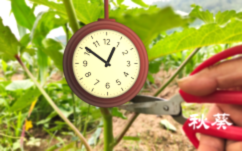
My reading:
**12:51**
